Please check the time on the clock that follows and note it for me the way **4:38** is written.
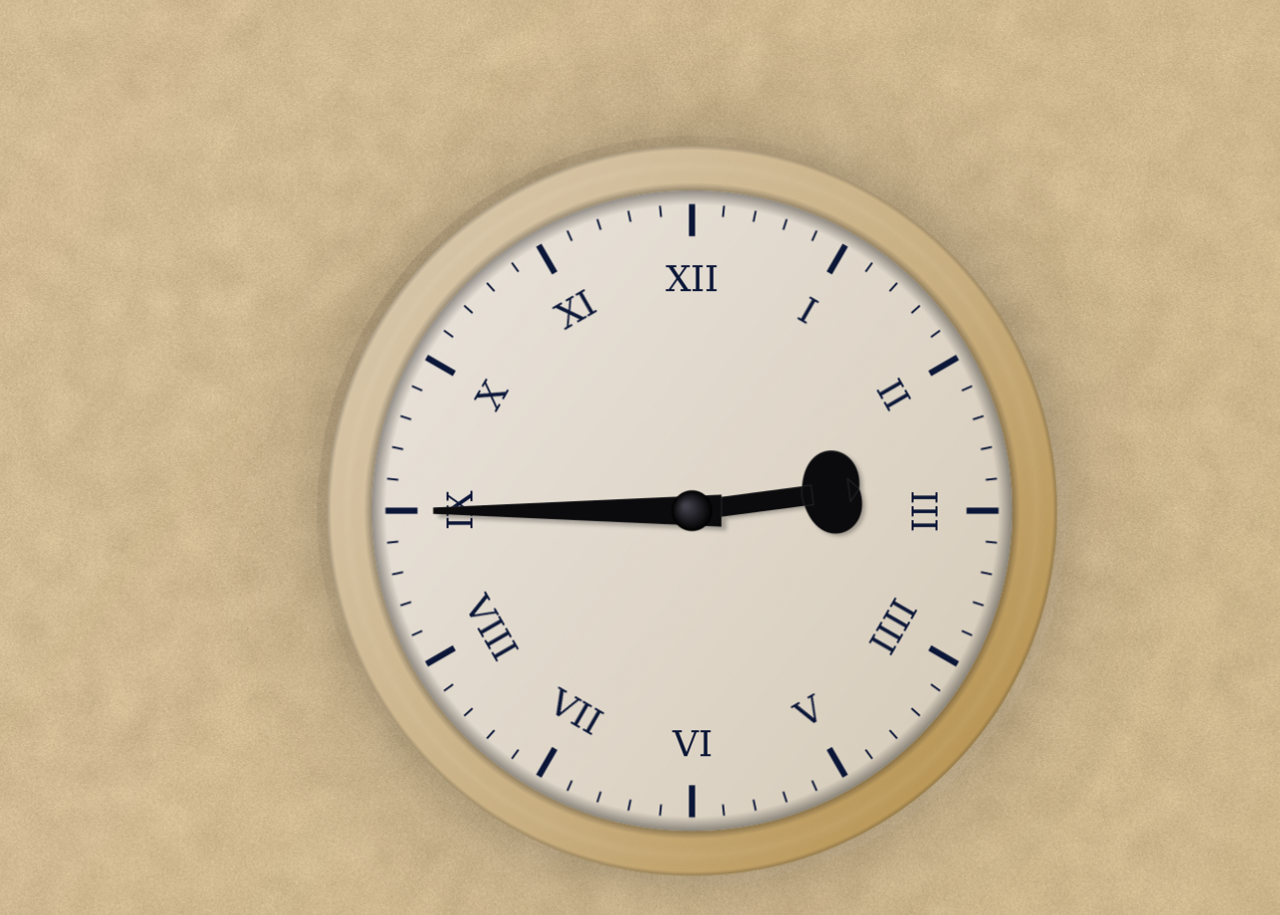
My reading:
**2:45**
